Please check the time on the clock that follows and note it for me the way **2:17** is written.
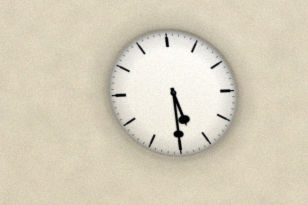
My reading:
**5:30**
